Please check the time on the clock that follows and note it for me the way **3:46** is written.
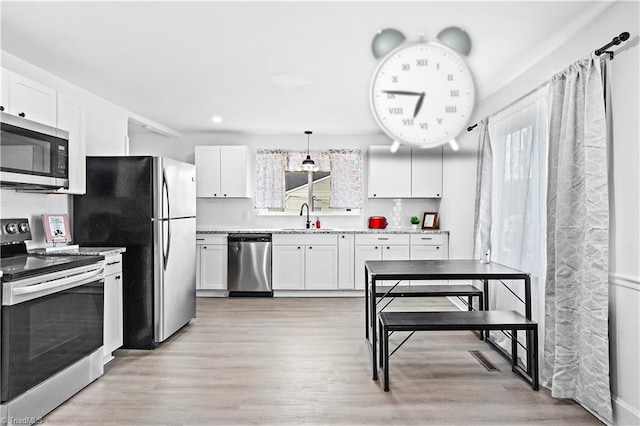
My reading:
**6:46**
